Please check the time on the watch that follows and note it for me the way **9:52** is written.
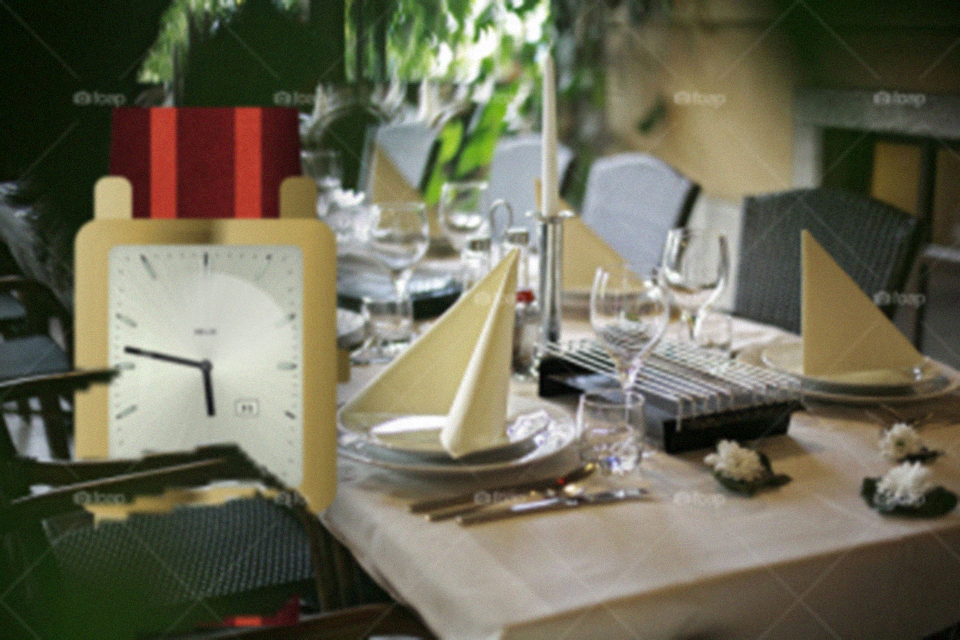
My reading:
**5:47**
